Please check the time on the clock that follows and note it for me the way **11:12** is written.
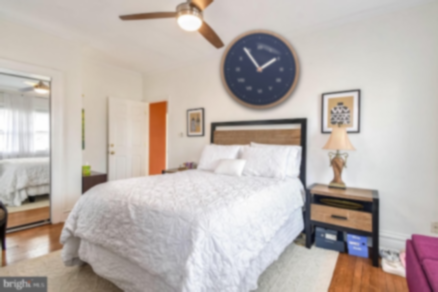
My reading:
**1:54**
